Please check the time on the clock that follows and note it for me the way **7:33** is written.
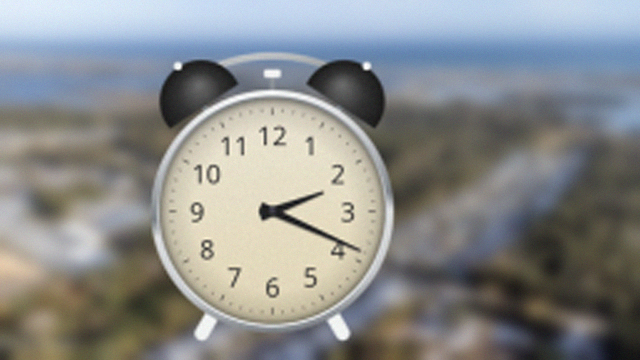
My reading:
**2:19**
